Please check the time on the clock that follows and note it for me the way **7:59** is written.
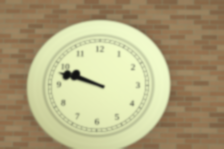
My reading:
**9:48**
